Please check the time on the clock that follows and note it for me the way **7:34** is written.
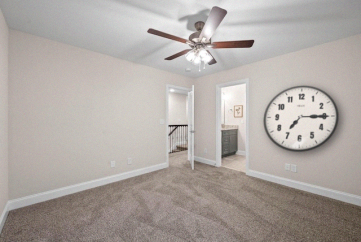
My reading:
**7:15**
